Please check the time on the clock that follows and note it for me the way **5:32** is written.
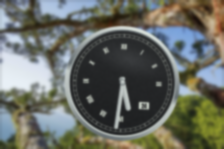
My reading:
**5:31**
